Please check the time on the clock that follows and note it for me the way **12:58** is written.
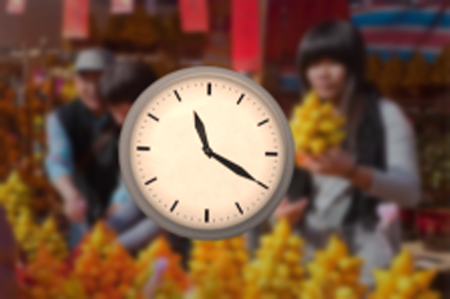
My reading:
**11:20**
